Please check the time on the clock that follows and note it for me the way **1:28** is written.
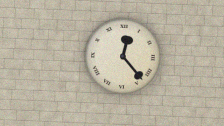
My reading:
**12:23**
